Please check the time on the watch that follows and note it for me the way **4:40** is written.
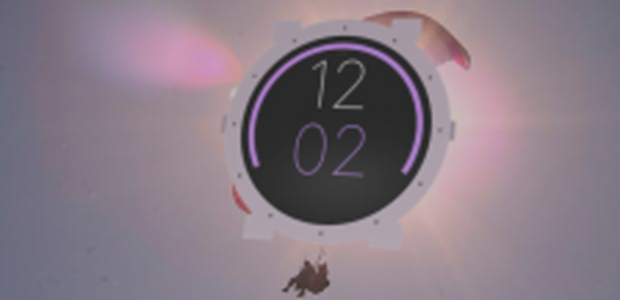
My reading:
**12:02**
